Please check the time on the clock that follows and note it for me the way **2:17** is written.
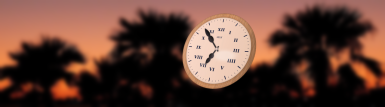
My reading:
**6:53**
